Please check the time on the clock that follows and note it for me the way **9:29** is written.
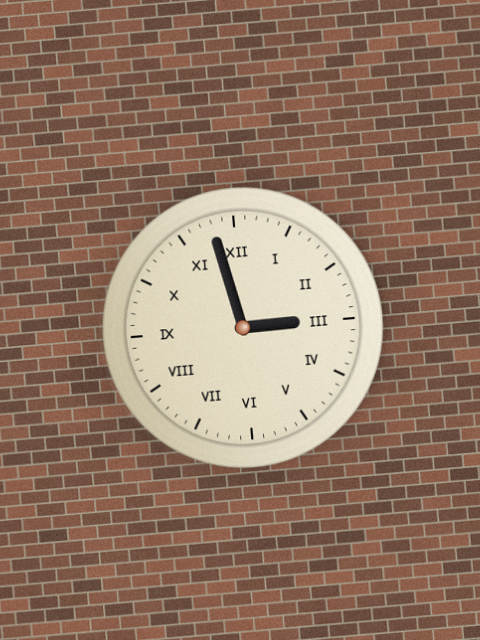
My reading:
**2:58**
